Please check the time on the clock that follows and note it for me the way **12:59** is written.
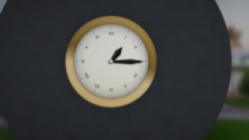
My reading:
**1:15**
